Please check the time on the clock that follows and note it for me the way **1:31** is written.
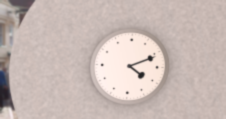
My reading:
**4:11**
